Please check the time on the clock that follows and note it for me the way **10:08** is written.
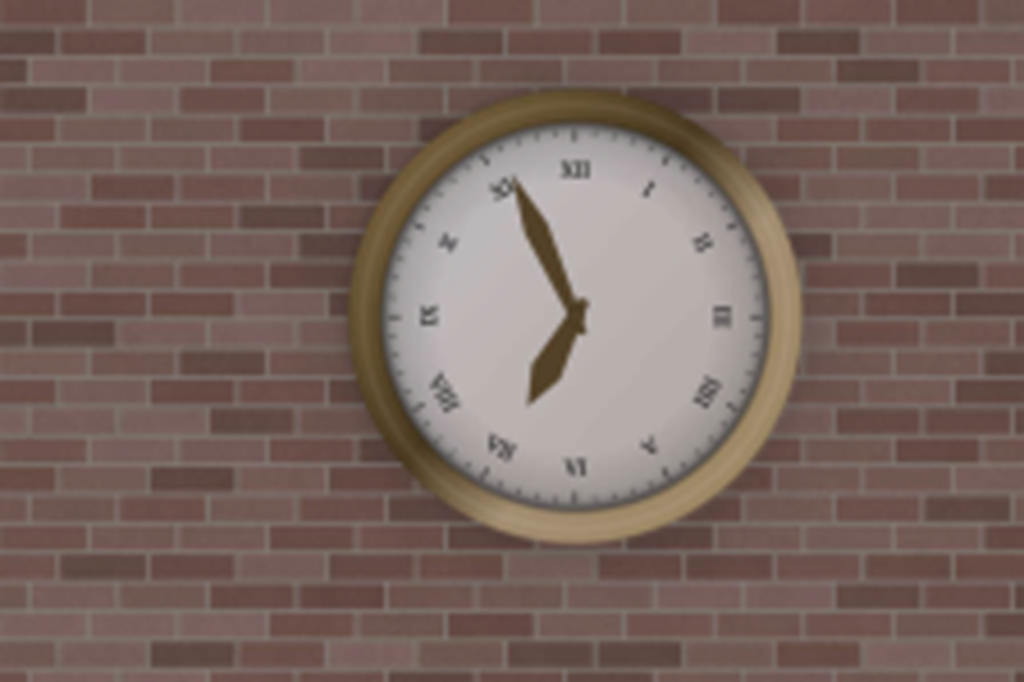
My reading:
**6:56**
